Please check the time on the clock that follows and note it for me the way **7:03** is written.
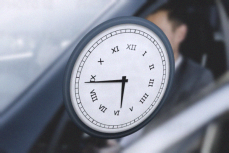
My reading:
**5:44**
